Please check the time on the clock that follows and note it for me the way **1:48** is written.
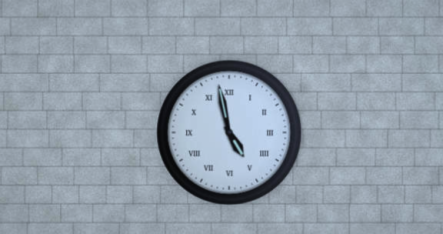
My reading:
**4:58**
